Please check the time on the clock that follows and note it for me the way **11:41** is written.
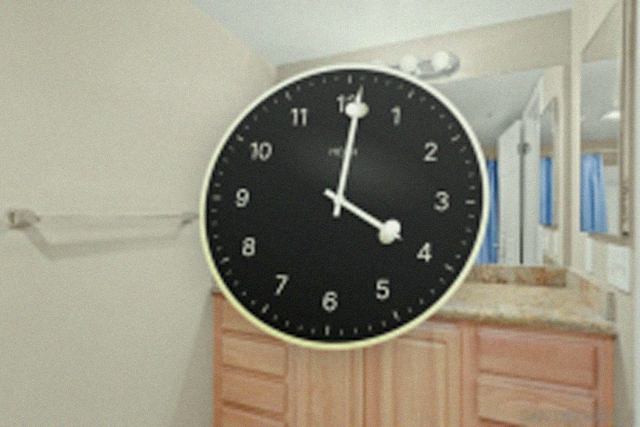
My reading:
**4:01**
